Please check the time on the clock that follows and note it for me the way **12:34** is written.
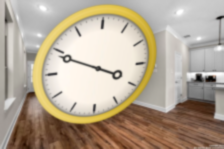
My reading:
**3:49**
